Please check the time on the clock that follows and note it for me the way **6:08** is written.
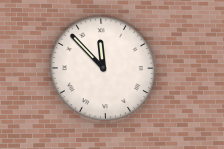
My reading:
**11:53**
